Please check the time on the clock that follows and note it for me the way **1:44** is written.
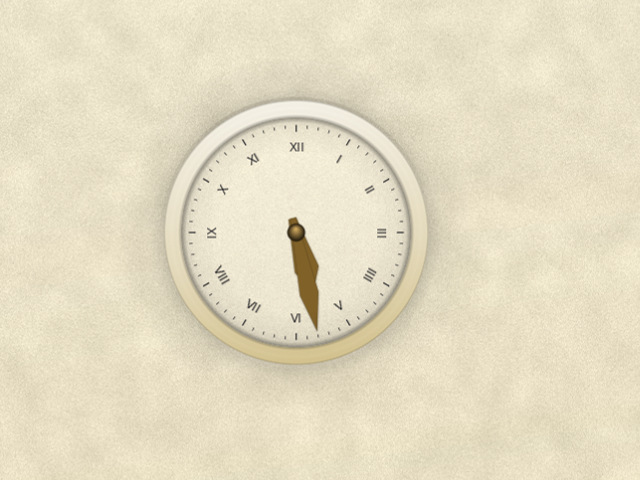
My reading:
**5:28**
